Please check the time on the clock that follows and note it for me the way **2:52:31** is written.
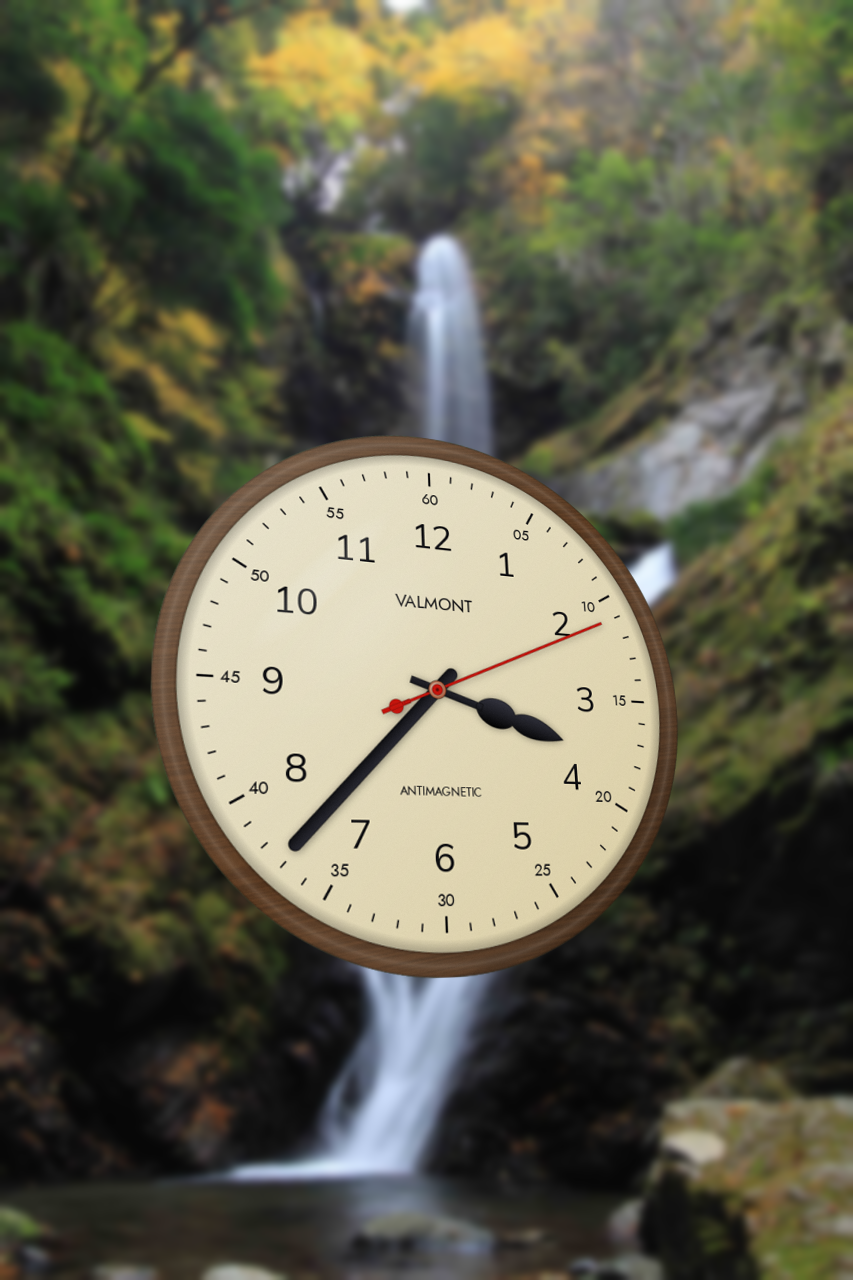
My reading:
**3:37:11**
